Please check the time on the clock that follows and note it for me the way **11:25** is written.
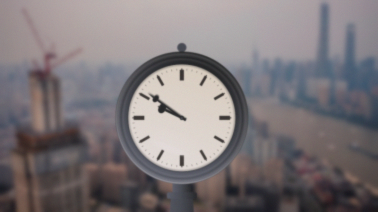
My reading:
**9:51**
